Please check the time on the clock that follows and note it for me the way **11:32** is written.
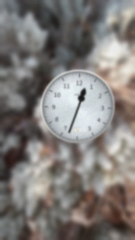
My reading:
**12:33**
